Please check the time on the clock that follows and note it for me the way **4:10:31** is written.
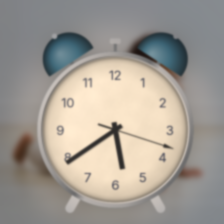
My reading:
**5:39:18**
